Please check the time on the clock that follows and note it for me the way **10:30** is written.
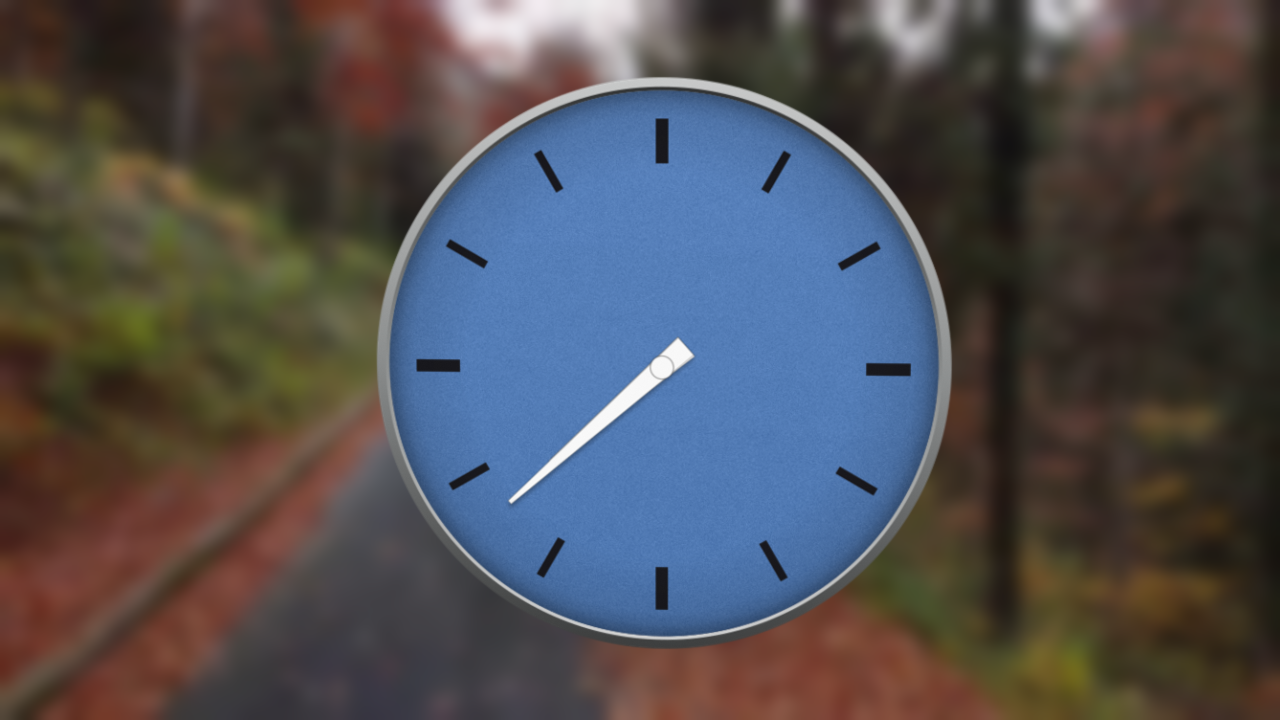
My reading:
**7:38**
